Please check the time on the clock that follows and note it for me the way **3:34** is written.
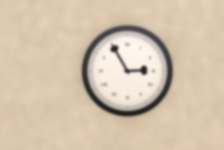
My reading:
**2:55**
